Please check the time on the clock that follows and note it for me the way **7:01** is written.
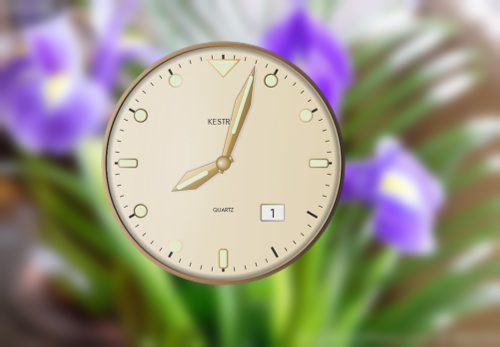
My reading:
**8:03**
